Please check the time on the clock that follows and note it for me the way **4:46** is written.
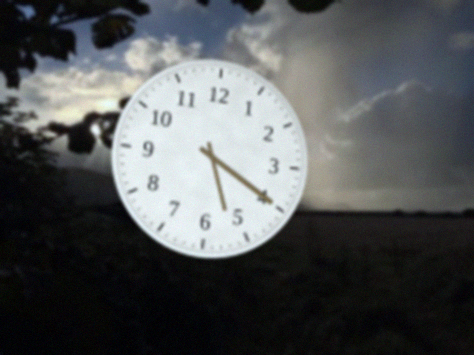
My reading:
**5:20**
